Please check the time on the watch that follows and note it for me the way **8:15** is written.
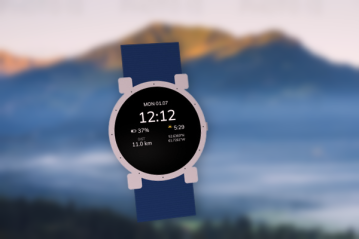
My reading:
**12:12**
